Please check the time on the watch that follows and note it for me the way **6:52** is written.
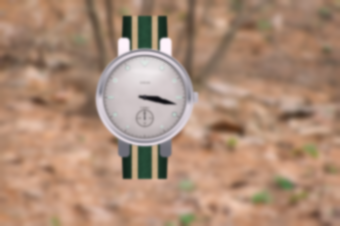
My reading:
**3:17**
